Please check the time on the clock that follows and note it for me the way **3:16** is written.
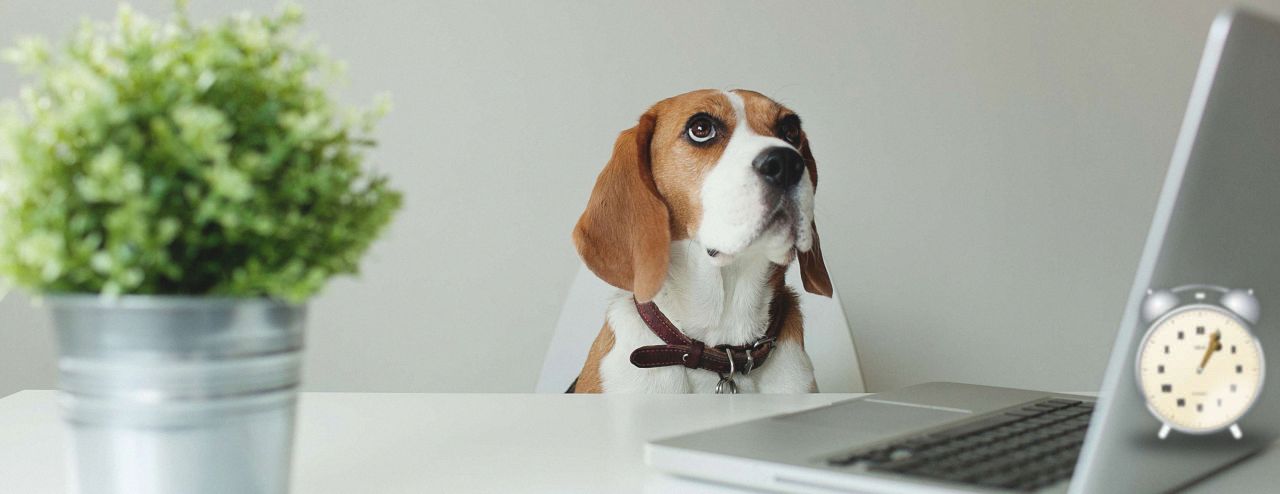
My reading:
**1:04**
